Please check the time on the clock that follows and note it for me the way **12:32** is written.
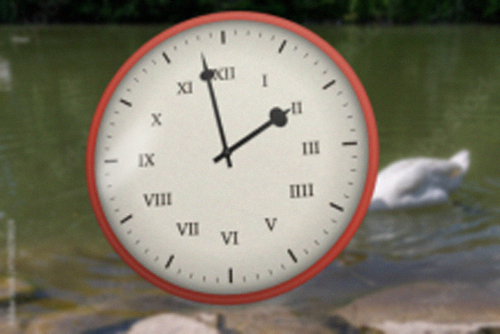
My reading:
**1:58**
